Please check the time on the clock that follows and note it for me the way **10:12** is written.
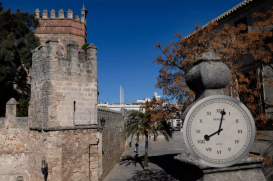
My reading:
**8:02**
